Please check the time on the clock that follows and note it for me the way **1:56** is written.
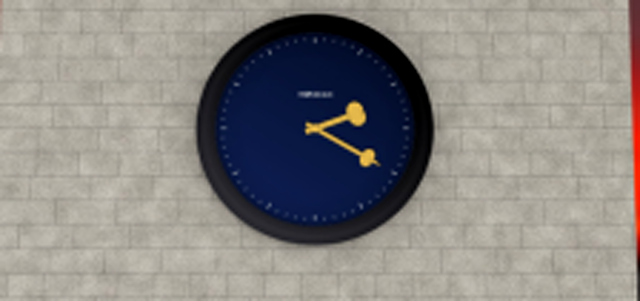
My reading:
**2:20**
